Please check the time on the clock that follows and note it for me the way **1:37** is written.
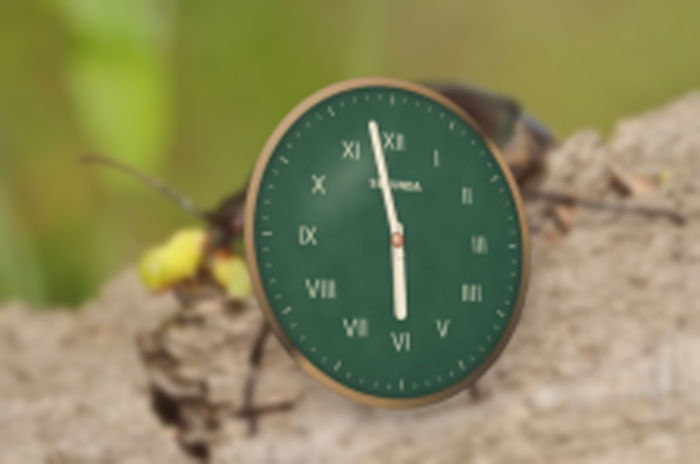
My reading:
**5:58**
